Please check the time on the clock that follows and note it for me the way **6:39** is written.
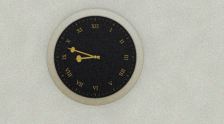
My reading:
**8:48**
